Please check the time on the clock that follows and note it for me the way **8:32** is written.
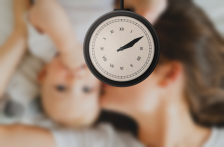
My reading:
**2:10**
